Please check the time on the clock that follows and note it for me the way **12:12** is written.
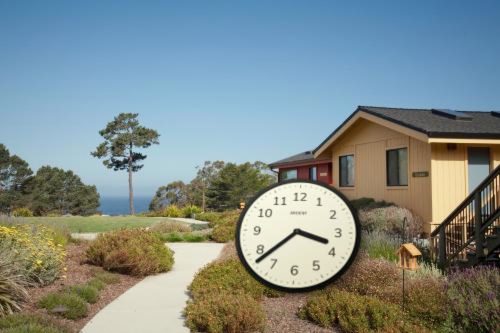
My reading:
**3:38**
